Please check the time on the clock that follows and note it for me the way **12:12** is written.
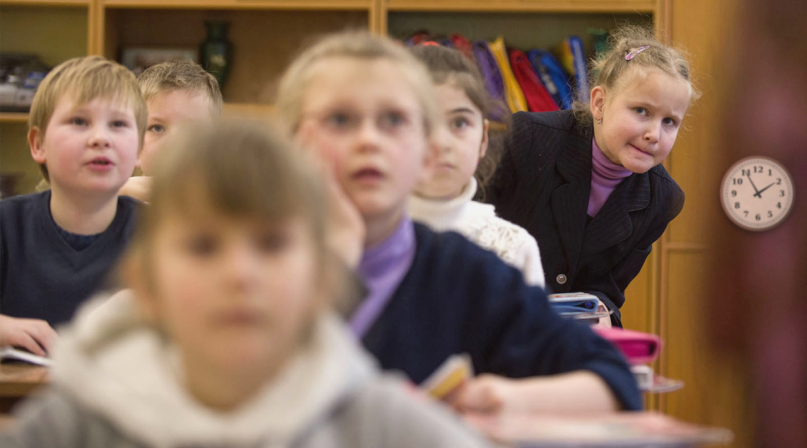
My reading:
**1:55**
